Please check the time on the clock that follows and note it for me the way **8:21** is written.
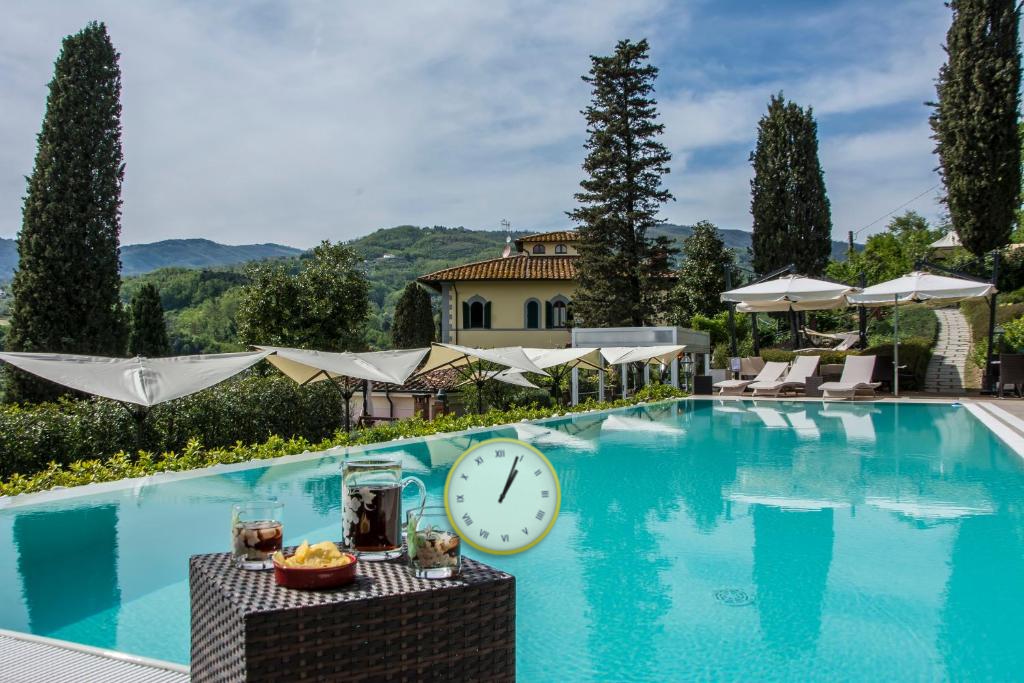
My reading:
**1:04**
